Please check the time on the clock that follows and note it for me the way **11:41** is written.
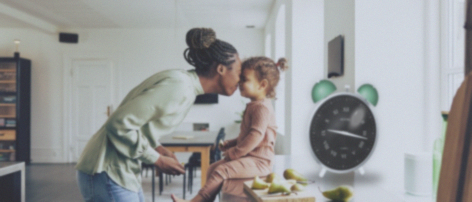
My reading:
**9:17**
